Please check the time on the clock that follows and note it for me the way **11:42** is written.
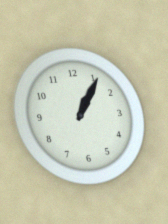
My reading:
**1:06**
